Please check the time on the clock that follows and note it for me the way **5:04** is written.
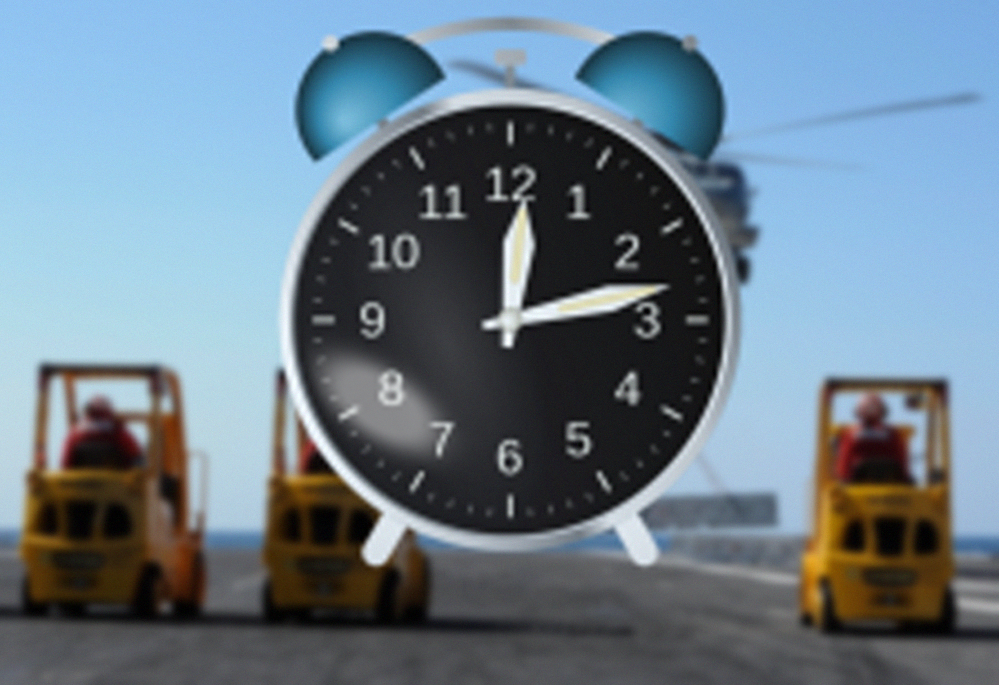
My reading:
**12:13**
